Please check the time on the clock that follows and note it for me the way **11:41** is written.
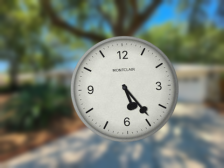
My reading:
**5:24**
